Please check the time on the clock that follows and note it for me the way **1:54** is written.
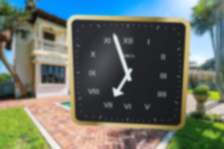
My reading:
**6:57**
